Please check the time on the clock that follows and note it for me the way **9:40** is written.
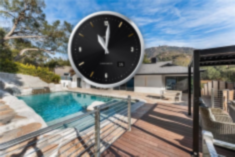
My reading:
**11:01**
